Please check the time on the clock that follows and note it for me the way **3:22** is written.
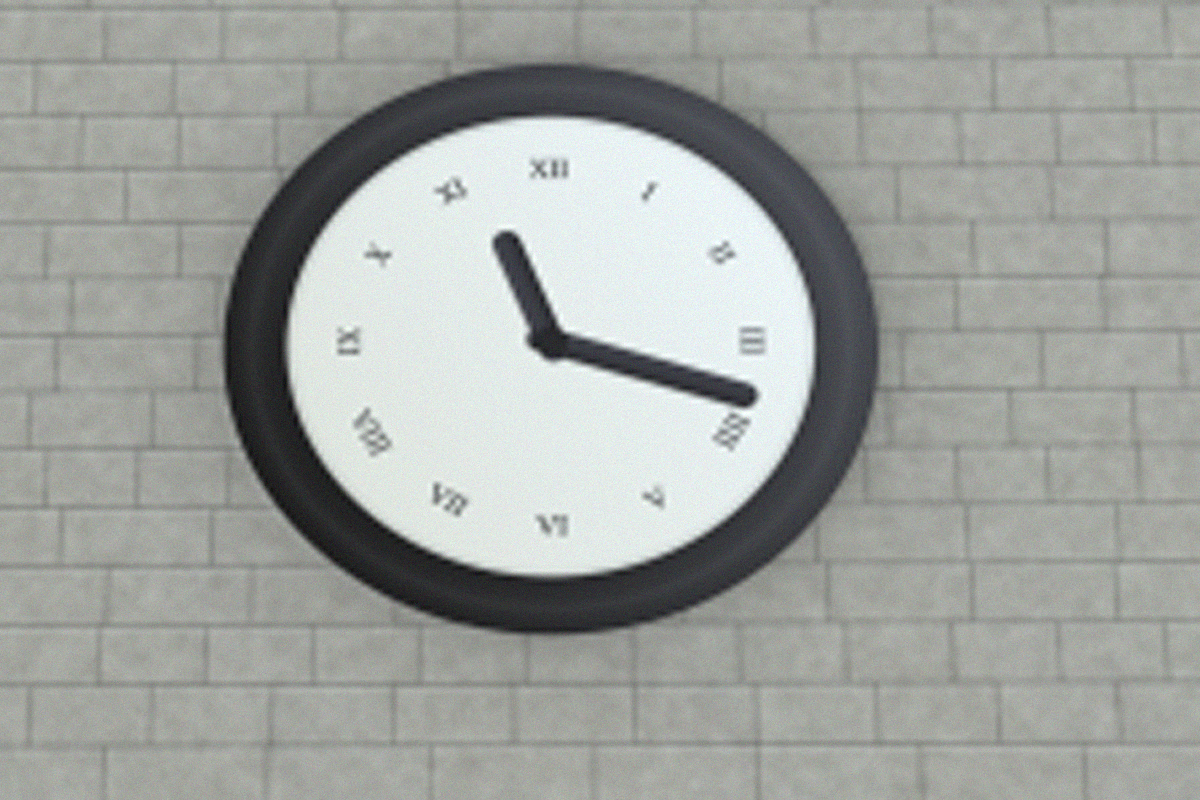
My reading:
**11:18**
